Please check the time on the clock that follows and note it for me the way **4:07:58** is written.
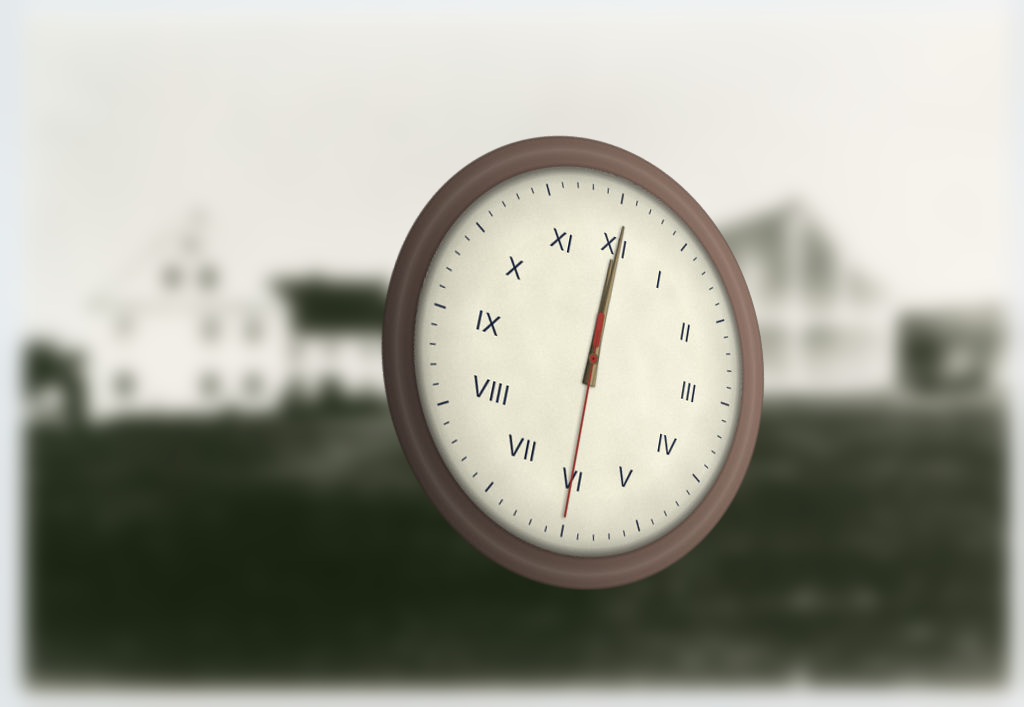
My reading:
**12:00:30**
